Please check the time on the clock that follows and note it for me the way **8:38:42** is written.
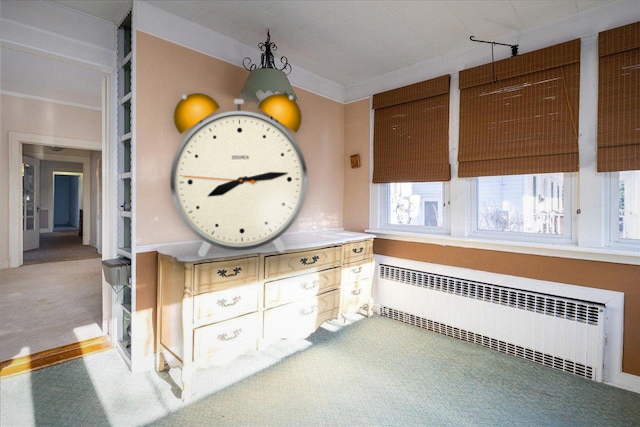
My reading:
**8:13:46**
